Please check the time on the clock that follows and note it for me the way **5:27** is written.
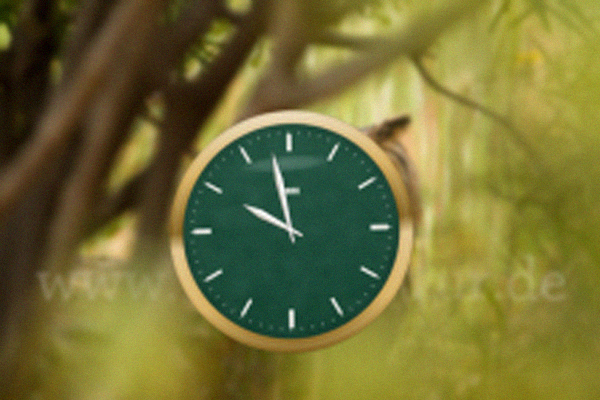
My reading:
**9:58**
